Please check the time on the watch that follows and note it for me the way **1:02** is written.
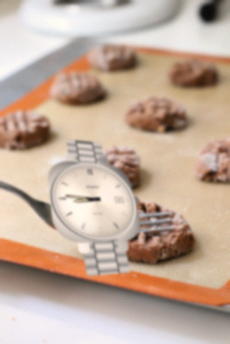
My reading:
**8:46**
